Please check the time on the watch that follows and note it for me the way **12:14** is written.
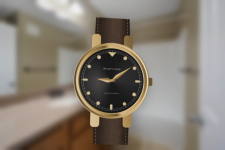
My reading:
**9:09**
